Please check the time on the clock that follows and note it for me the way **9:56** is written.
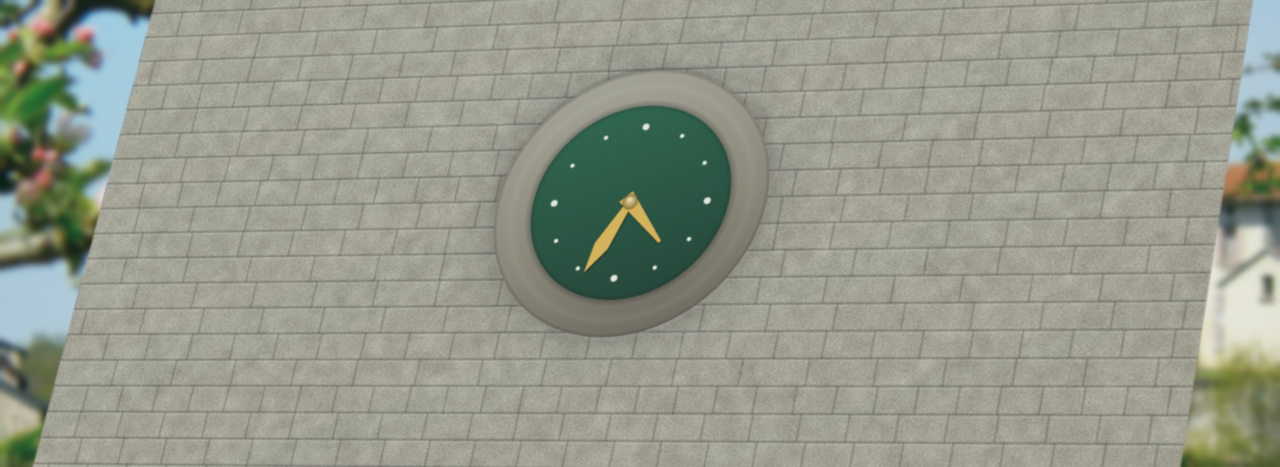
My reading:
**4:34**
